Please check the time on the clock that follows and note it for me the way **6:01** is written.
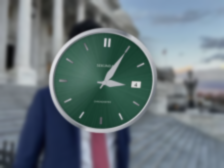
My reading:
**3:05**
